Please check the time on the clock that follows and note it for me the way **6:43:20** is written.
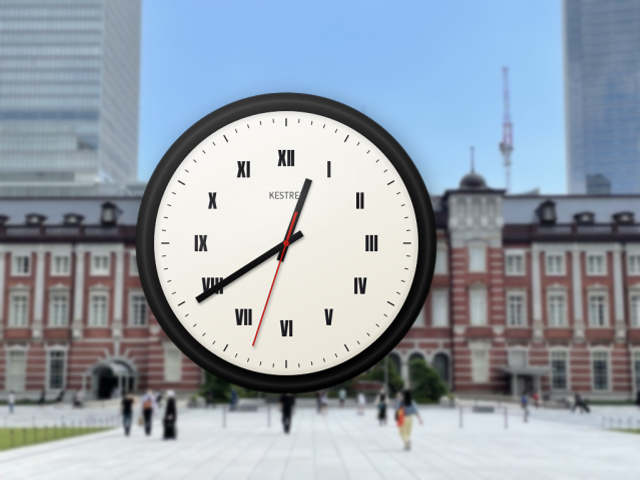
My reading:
**12:39:33**
